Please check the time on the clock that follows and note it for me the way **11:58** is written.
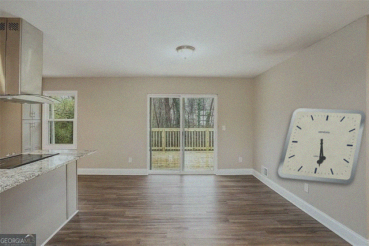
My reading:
**5:29**
